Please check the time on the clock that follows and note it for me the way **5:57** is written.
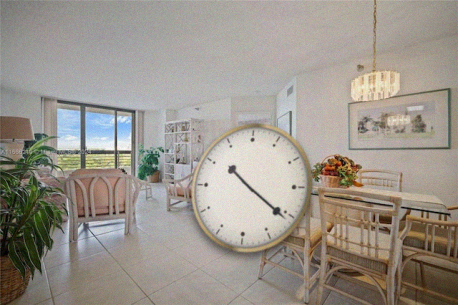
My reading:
**10:21**
